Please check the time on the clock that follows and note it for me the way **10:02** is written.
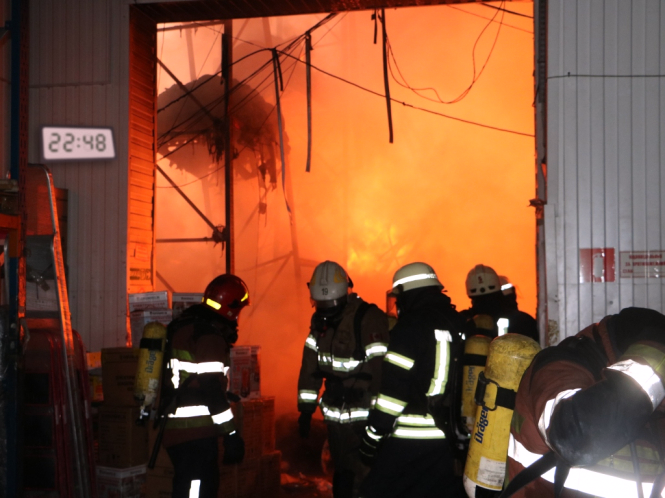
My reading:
**22:48**
